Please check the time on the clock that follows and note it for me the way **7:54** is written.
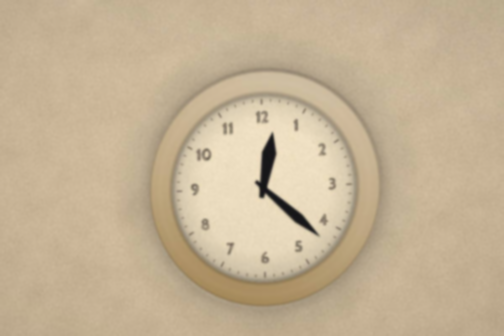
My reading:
**12:22**
